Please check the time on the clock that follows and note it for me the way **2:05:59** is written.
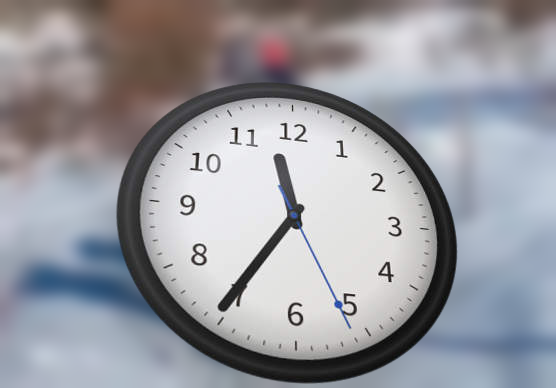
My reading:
**11:35:26**
